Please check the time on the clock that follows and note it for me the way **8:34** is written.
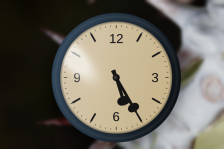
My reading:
**5:25**
